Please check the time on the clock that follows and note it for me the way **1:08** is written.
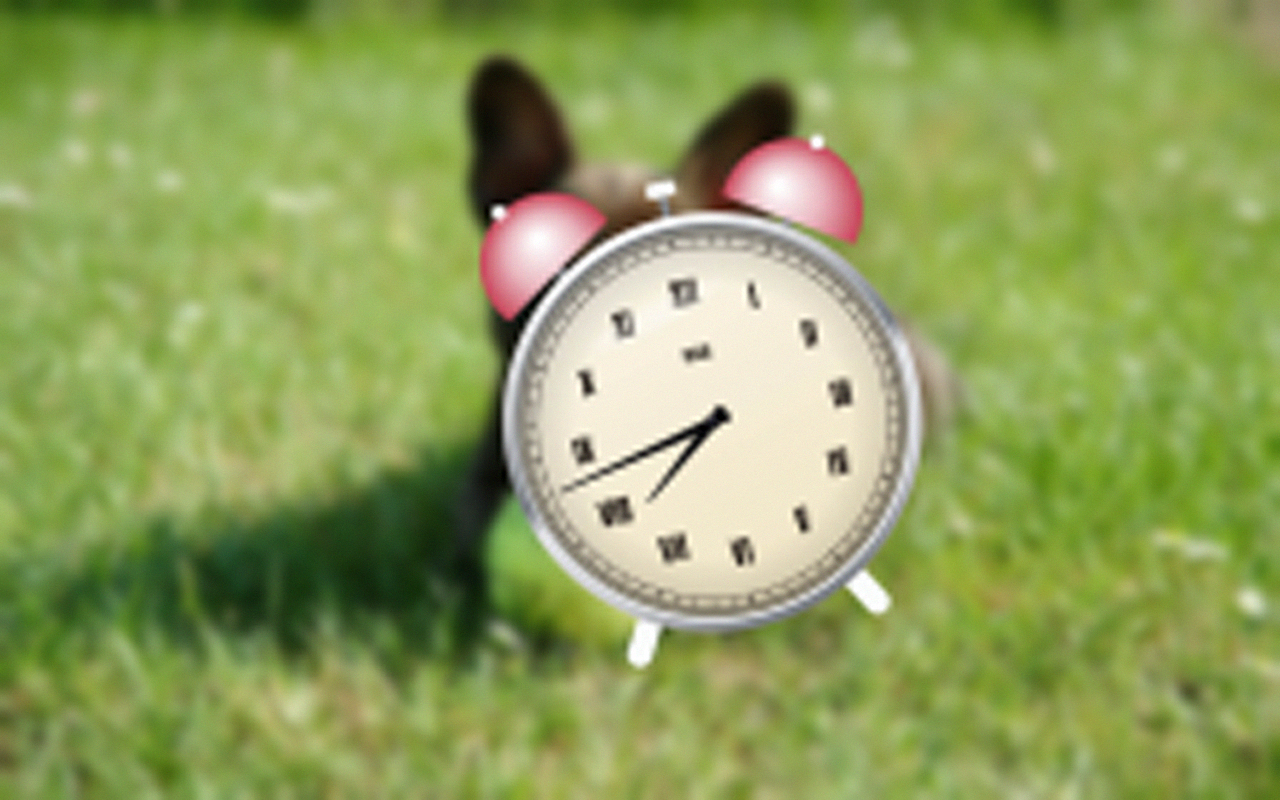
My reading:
**7:43**
